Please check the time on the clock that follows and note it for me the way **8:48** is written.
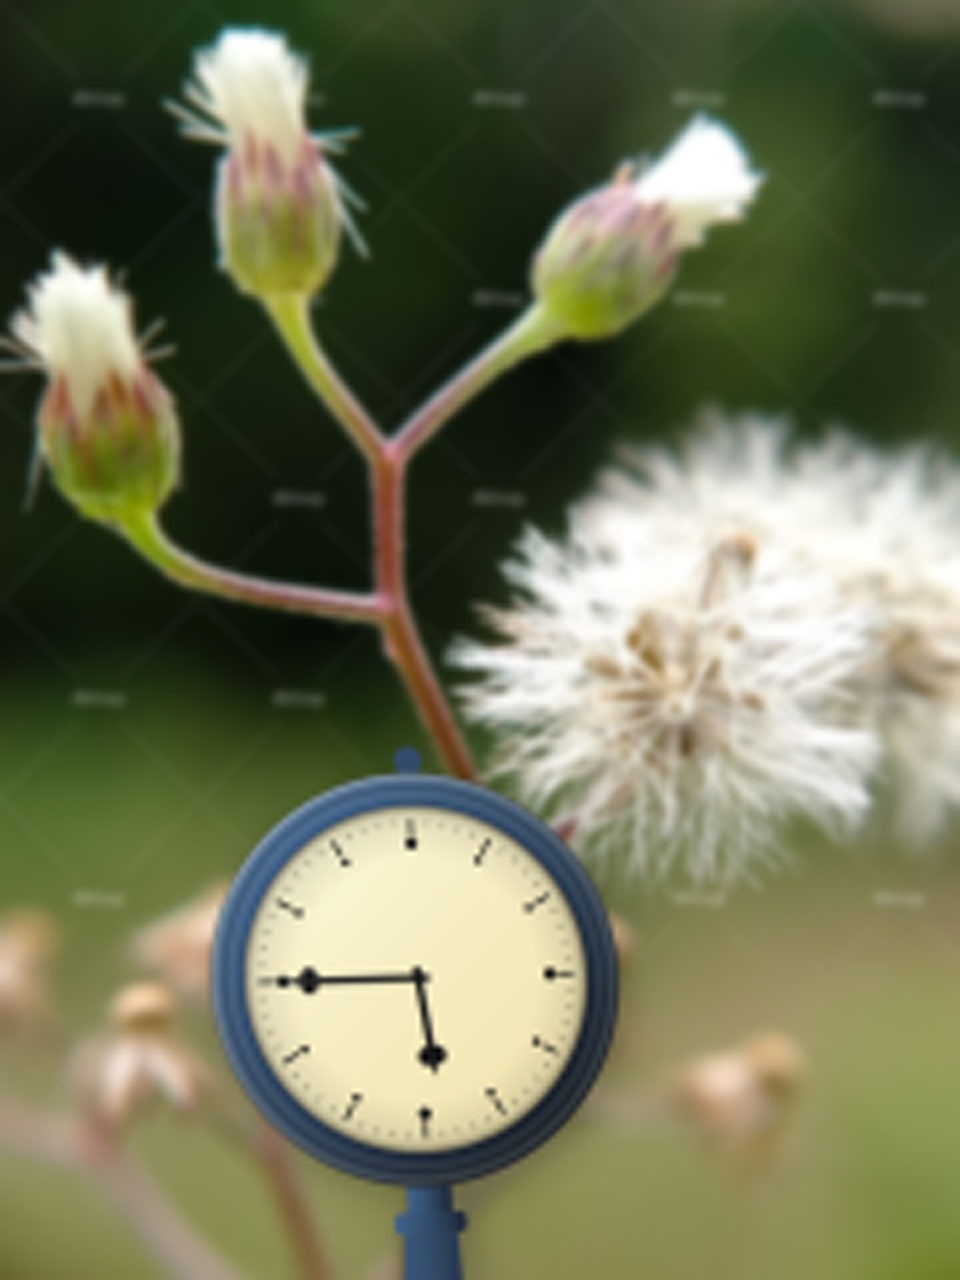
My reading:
**5:45**
